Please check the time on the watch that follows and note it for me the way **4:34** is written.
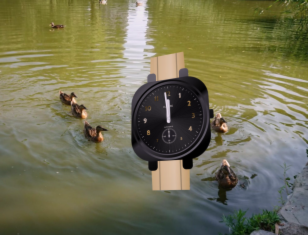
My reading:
**11:59**
